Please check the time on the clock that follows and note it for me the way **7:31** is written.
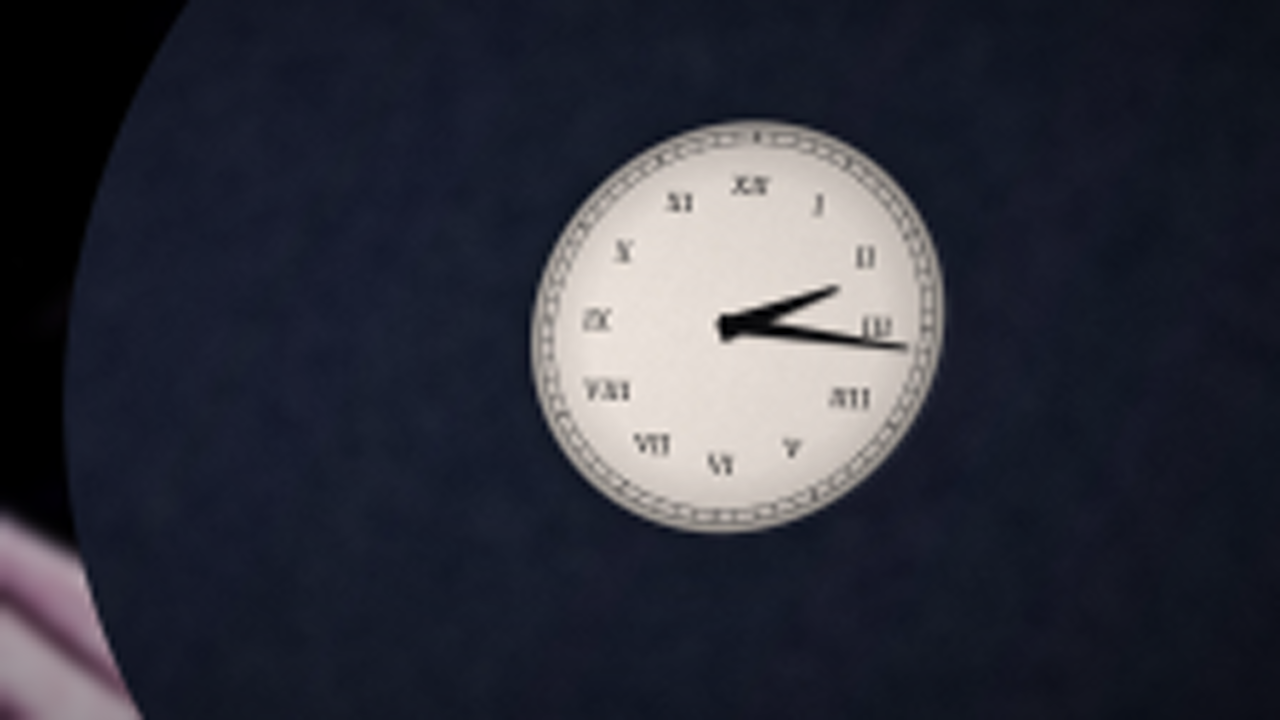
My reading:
**2:16**
